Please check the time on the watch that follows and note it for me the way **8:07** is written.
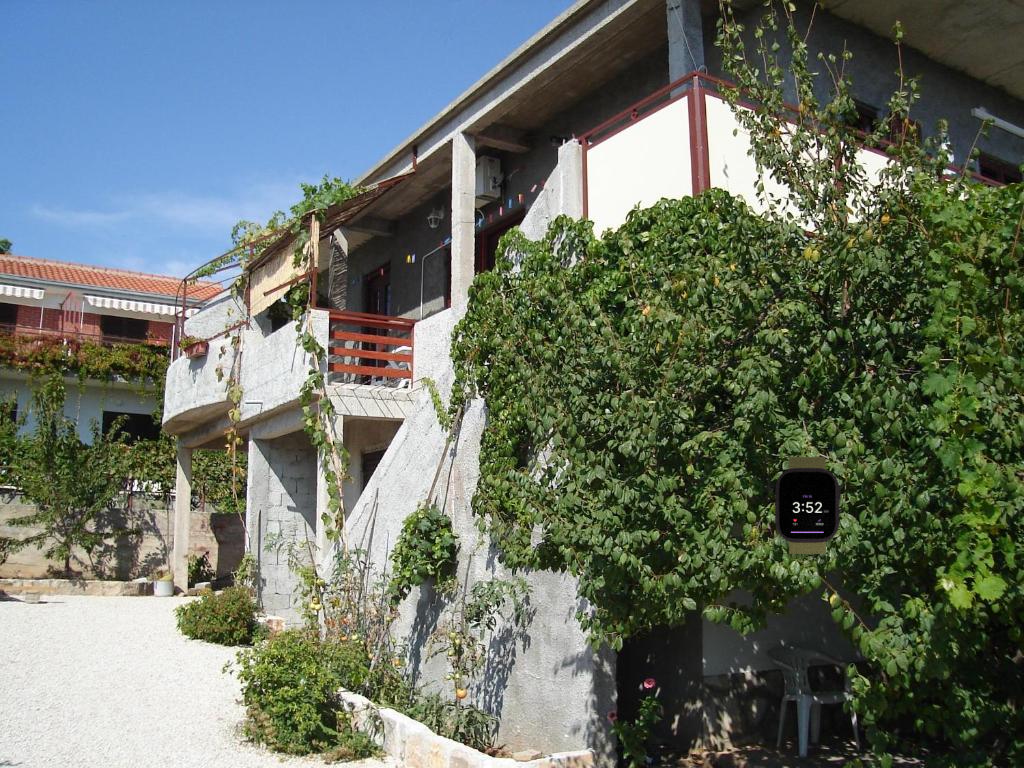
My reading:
**3:52**
